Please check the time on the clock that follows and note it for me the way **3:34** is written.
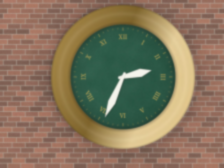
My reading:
**2:34**
